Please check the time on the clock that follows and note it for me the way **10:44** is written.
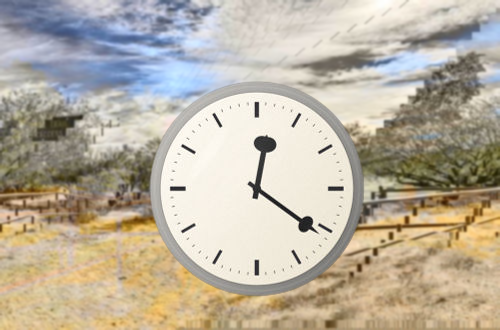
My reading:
**12:21**
